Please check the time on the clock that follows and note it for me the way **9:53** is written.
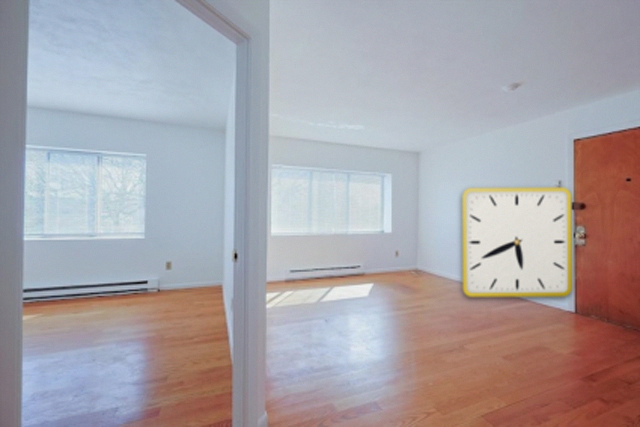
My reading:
**5:41**
